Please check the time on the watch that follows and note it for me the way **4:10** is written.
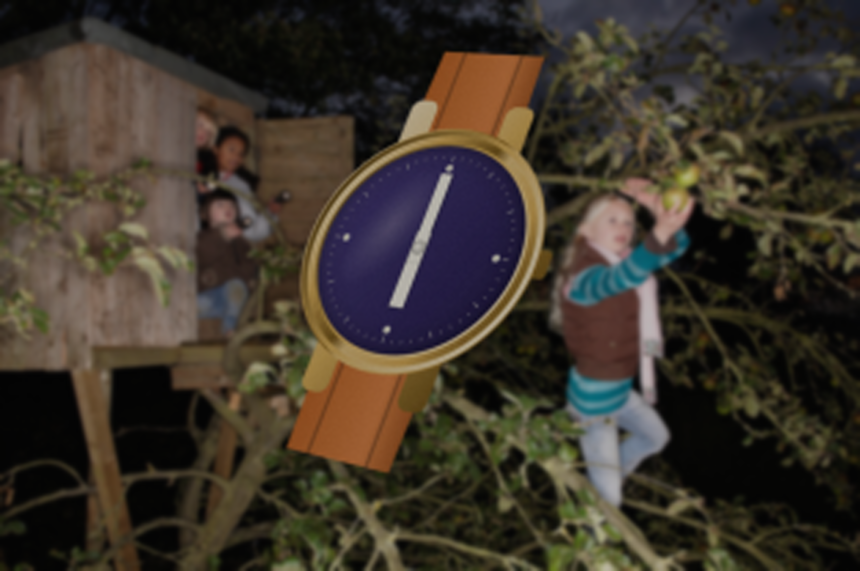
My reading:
**6:00**
